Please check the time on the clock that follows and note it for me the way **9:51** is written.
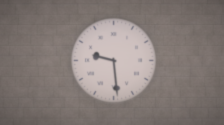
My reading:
**9:29**
